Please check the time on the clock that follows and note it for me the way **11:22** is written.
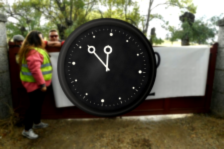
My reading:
**11:52**
